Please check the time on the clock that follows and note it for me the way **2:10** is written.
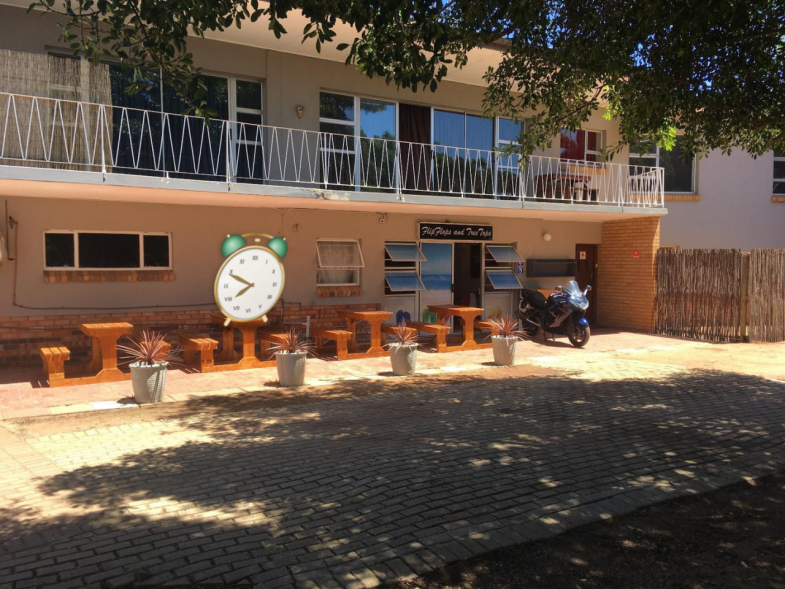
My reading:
**7:49**
